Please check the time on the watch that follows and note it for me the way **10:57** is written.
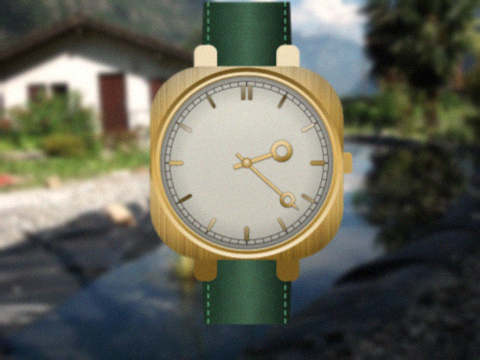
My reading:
**2:22**
